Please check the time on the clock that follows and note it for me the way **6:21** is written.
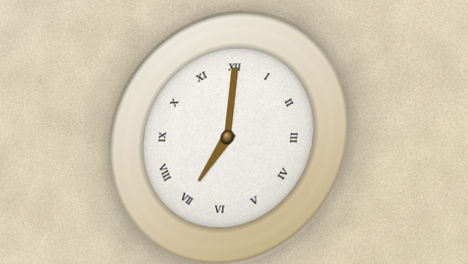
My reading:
**7:00**
